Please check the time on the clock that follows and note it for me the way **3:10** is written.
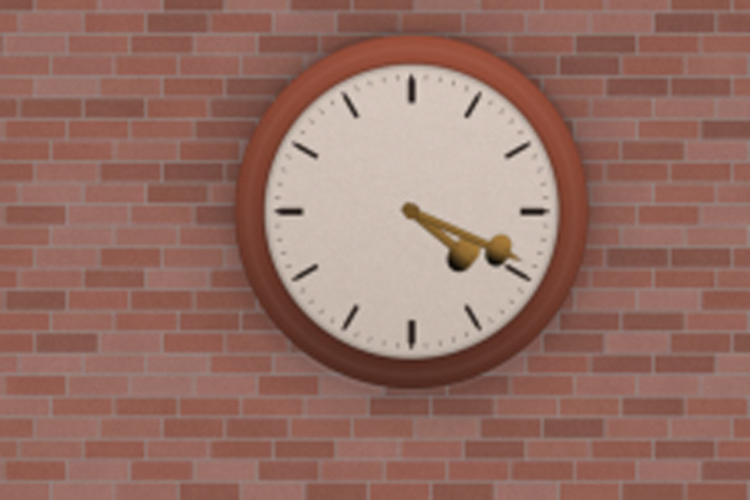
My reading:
**4:19**
